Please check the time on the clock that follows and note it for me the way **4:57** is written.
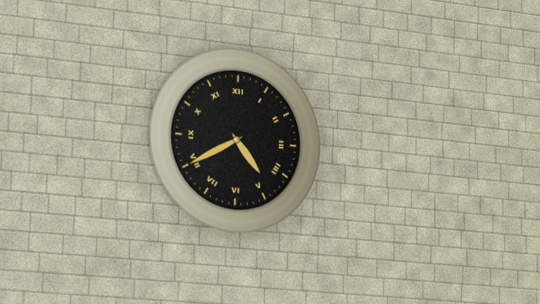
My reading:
**4:40**
